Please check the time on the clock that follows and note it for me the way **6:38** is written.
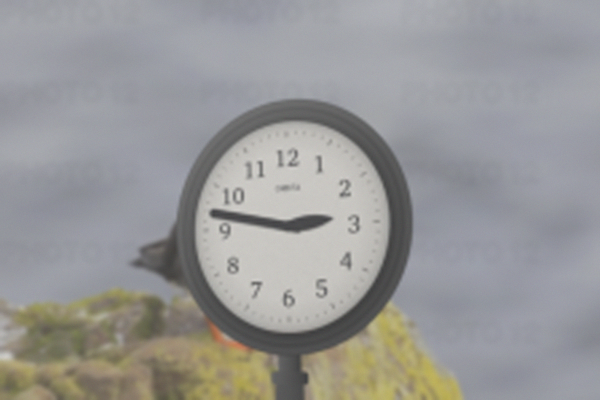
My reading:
**2:47**
